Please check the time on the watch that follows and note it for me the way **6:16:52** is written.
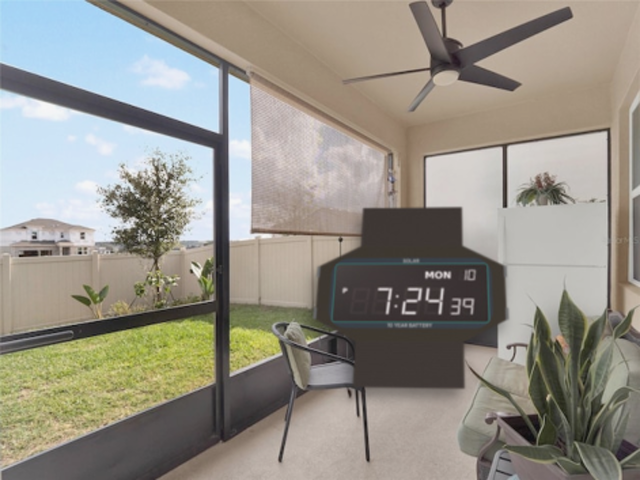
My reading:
**7:24:39**
